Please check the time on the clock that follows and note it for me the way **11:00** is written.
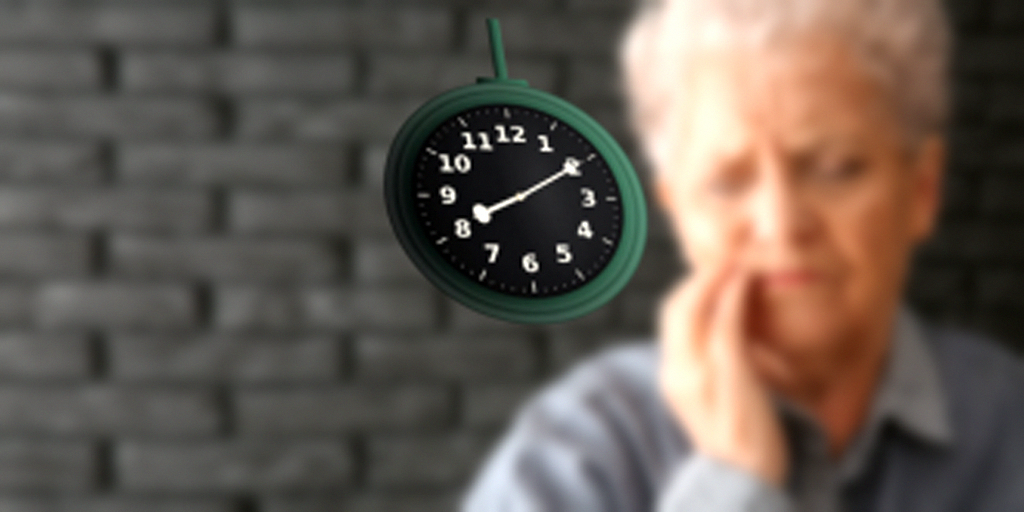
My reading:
**8:10**
